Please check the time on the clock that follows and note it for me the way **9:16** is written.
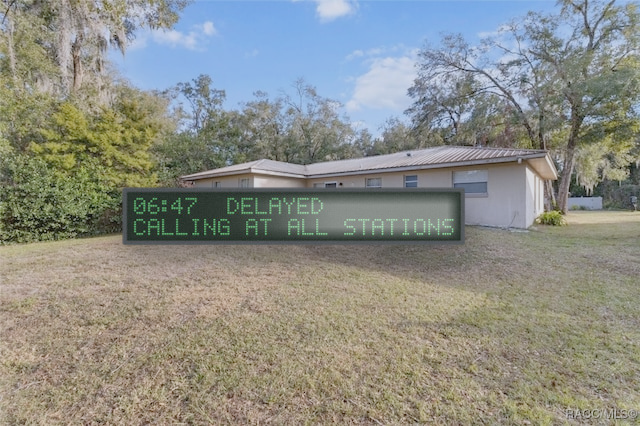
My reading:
**6:47**
